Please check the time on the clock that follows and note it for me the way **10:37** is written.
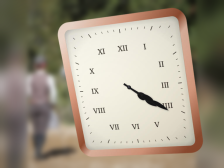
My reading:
**4:21**
